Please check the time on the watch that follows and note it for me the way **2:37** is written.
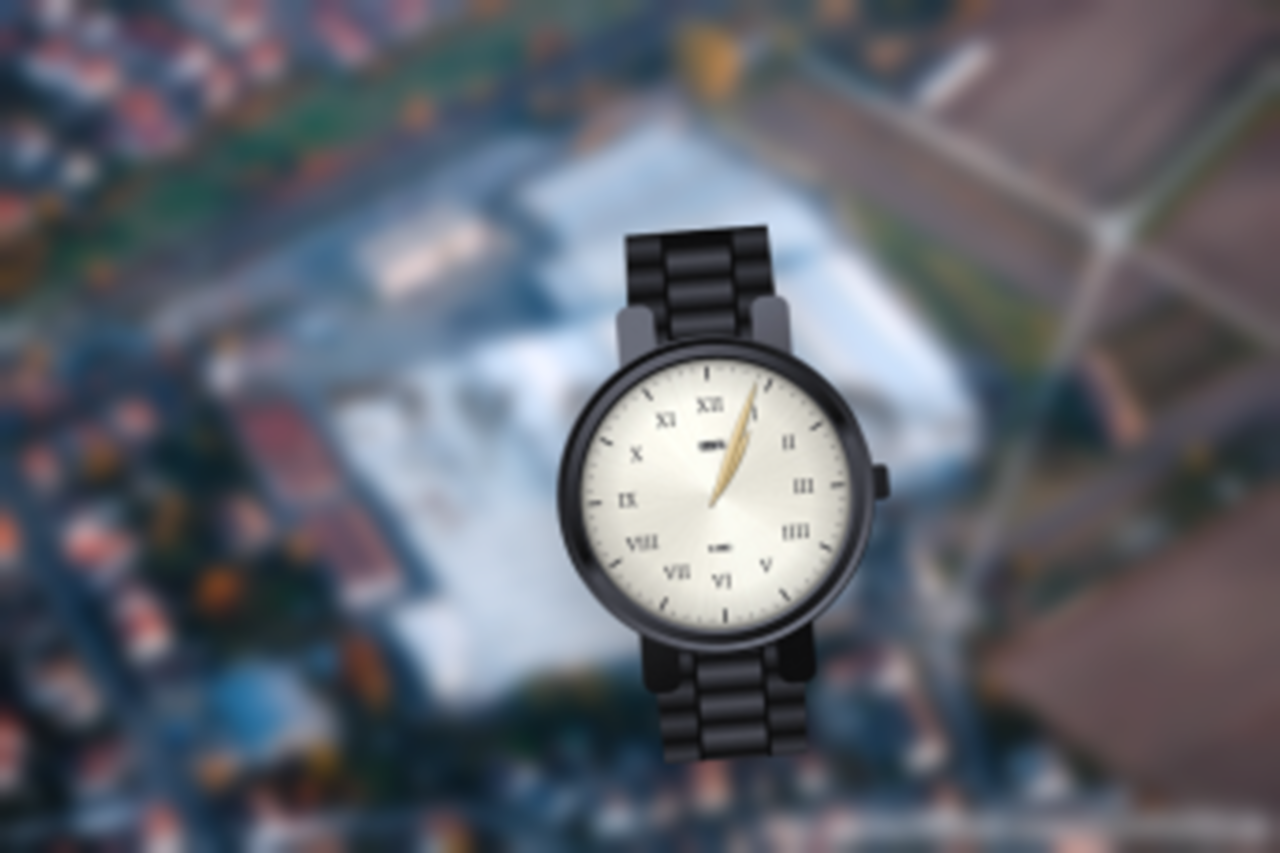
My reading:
**1:04**
